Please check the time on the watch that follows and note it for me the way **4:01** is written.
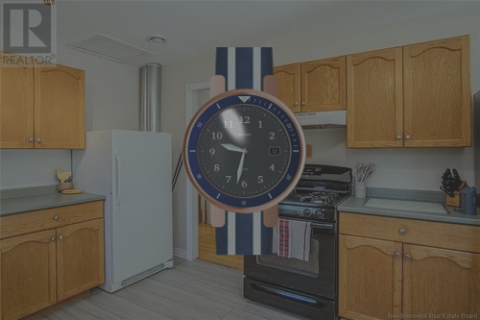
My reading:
**9:32**
